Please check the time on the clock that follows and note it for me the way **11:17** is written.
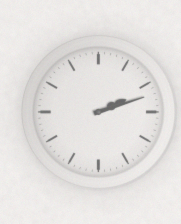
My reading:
**2:12**
